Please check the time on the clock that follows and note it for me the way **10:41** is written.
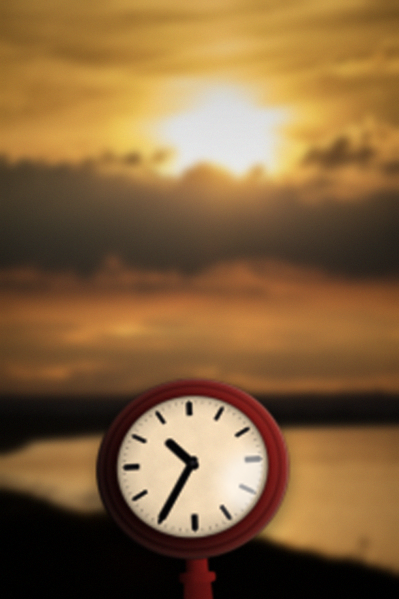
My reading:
**10:35**
